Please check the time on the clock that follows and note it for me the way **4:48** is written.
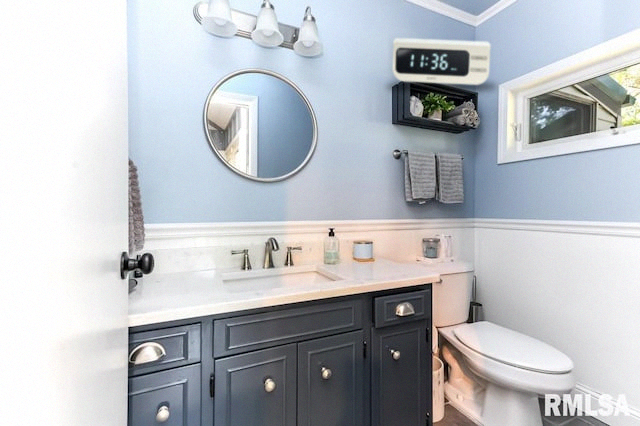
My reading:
**11:36**
